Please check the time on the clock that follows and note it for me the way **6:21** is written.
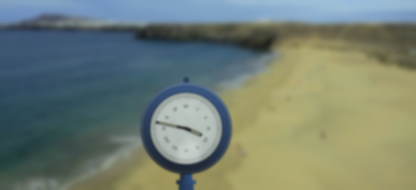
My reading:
**3:47**
